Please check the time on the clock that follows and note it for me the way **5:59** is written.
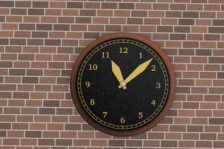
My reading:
**11:08**
